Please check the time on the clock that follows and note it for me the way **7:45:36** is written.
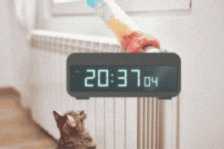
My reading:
**20:37:04**
